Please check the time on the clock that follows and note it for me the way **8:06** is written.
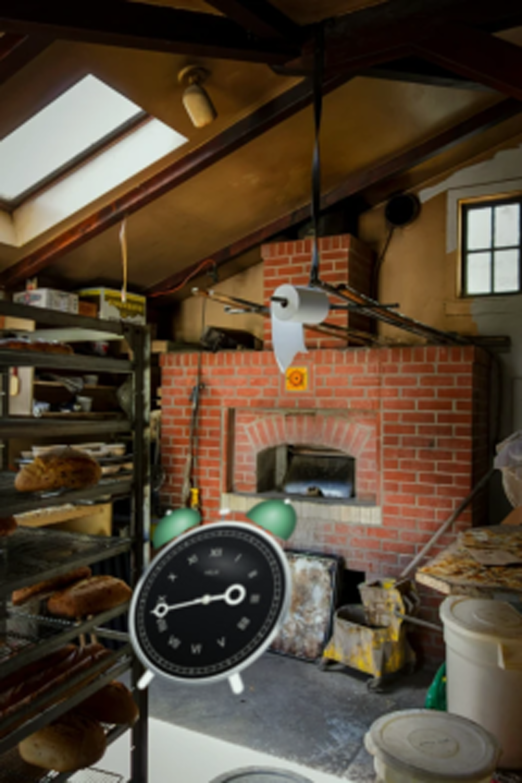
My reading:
**2:43**
